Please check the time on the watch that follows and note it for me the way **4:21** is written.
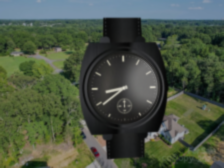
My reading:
**8:39**
